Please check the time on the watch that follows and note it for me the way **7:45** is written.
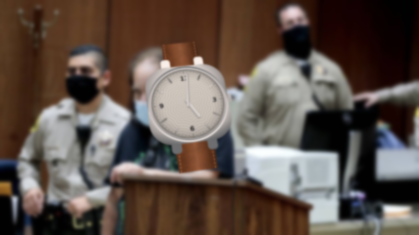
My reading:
**5:01**
